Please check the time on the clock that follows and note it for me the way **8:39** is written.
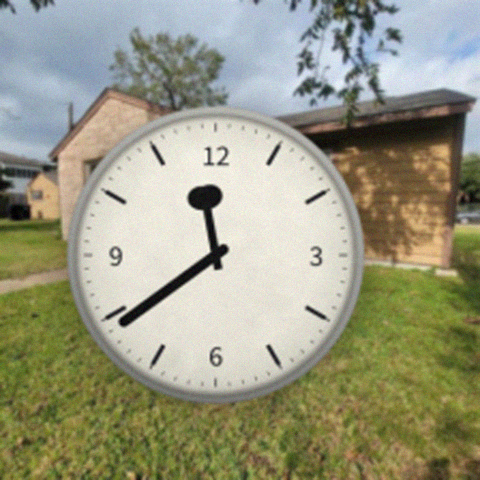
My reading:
**11:39**
